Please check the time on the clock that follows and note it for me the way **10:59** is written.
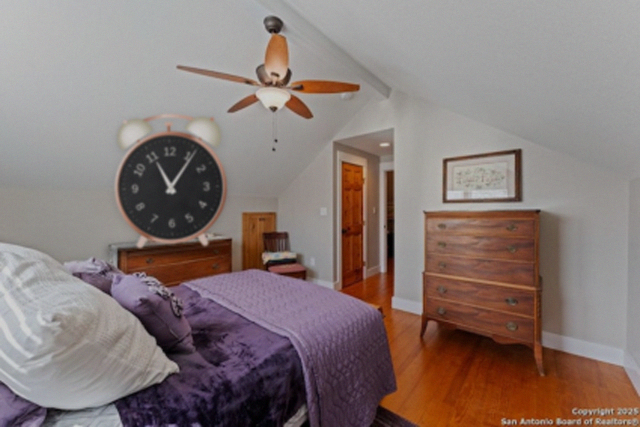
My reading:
**11:06**
